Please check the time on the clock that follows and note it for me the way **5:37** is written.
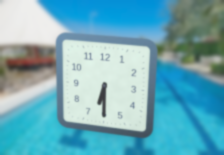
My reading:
**6:30**
